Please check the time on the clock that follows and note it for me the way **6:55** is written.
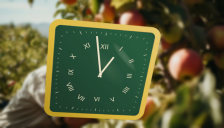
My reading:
**12:58**
